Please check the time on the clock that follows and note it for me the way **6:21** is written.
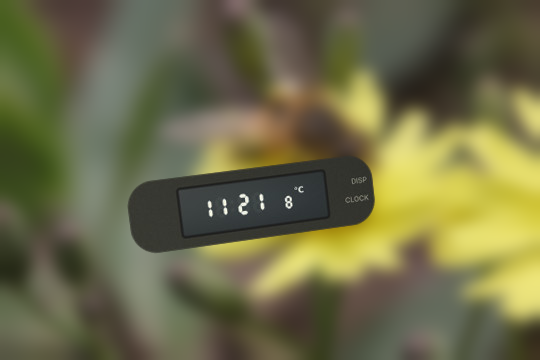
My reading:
**11:21**
